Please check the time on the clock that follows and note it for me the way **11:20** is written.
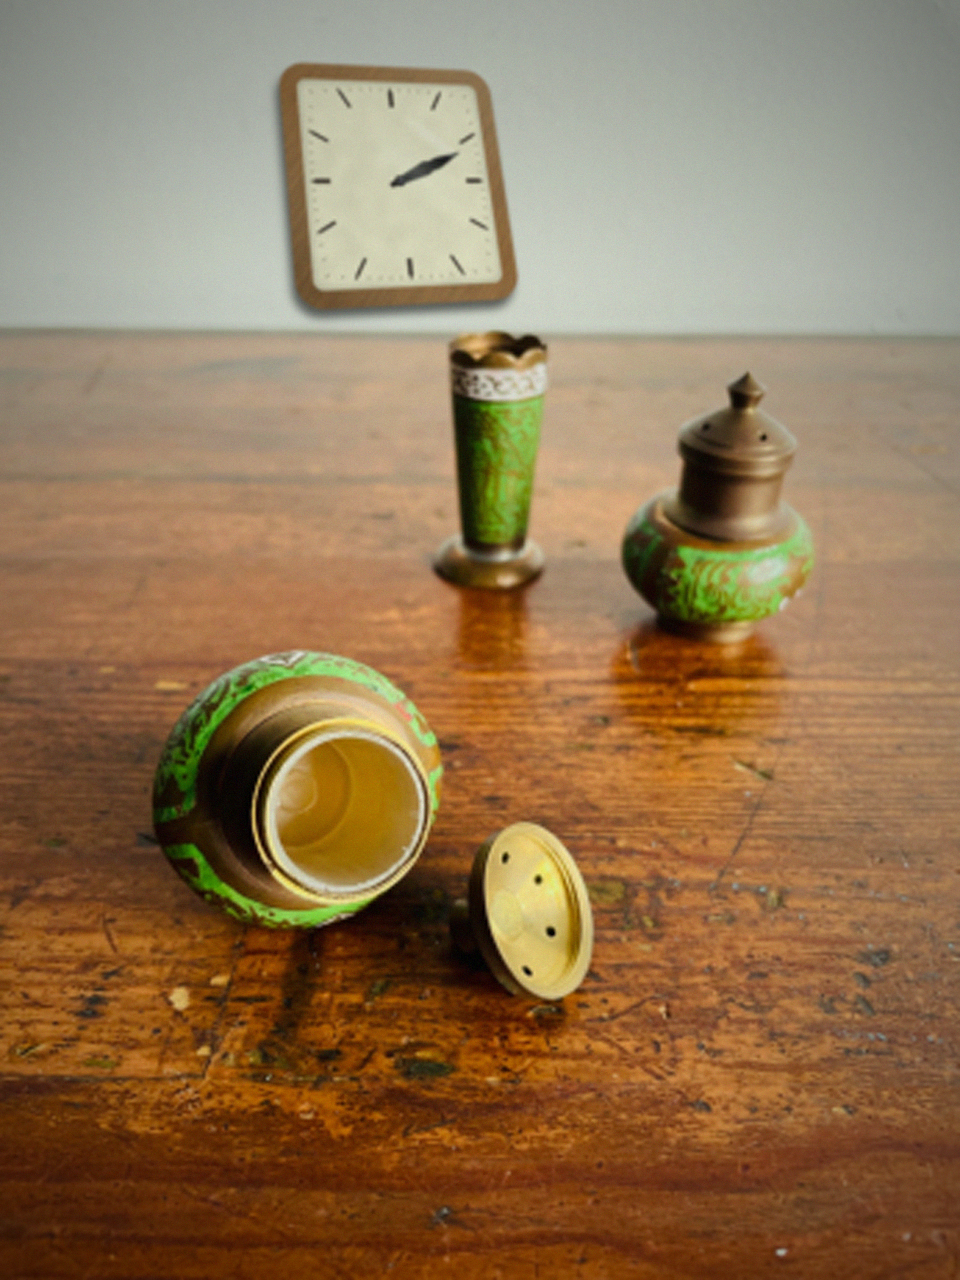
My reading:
**2:11**
